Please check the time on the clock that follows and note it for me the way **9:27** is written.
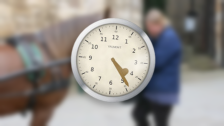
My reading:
**4:24**
